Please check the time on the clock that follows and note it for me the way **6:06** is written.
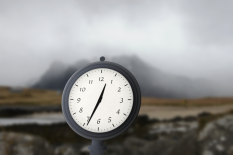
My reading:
**12:34**
